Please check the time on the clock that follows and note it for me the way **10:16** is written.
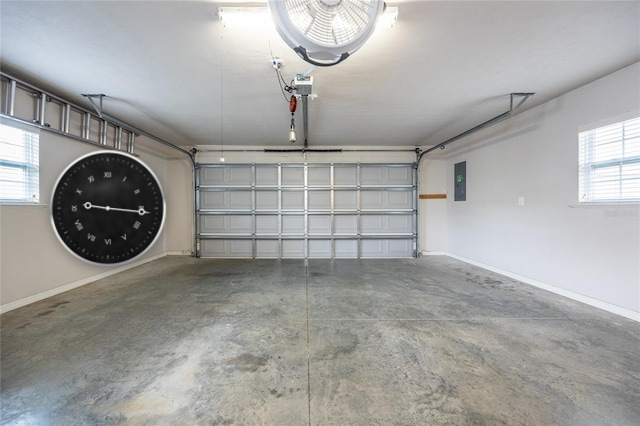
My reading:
**9:16**
